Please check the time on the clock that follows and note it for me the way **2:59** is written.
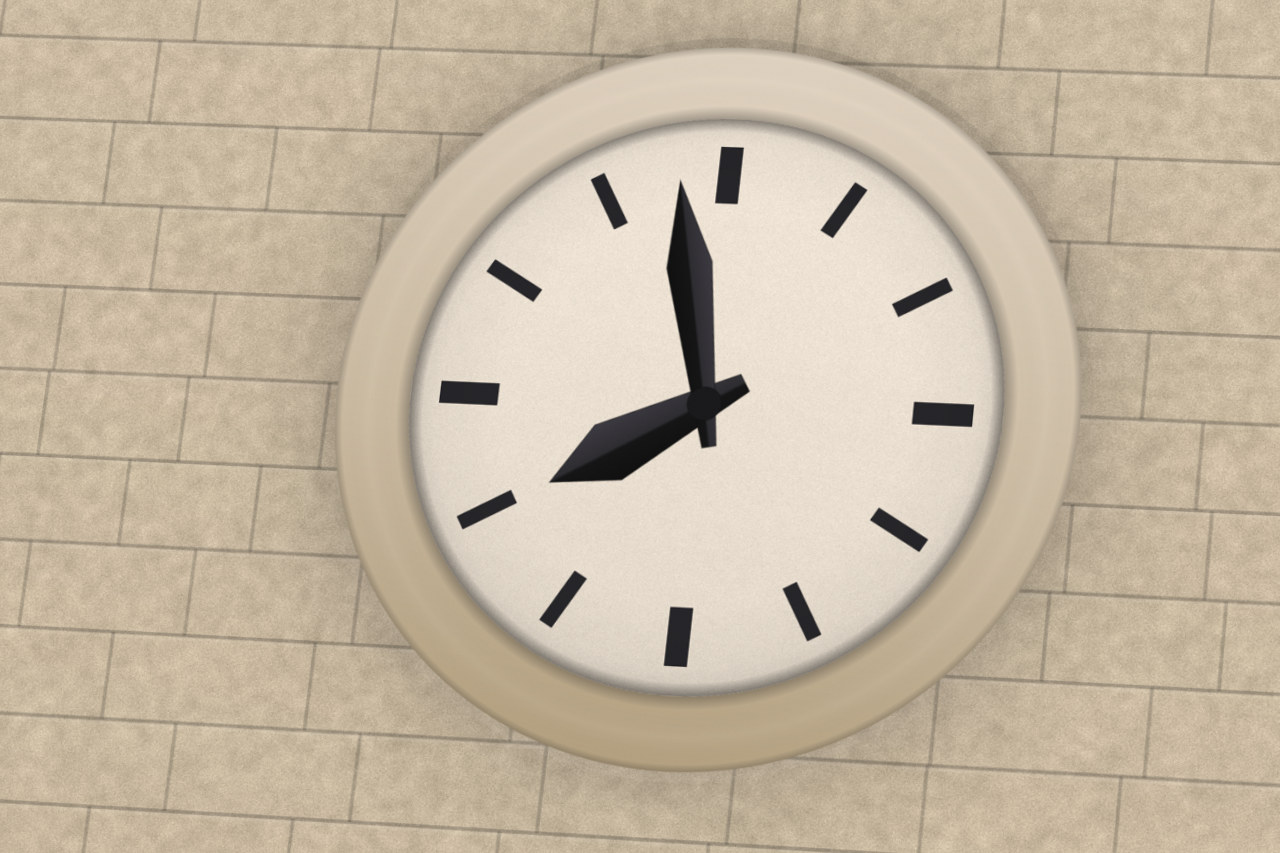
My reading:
**7:58**
